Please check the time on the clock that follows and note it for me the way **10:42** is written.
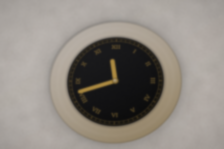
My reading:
**11:42**
